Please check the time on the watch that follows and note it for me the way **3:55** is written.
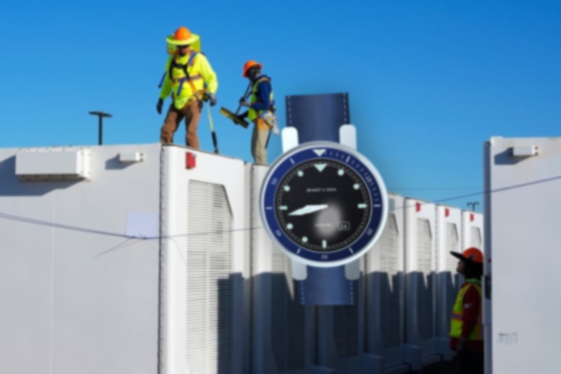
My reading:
**8:43**
